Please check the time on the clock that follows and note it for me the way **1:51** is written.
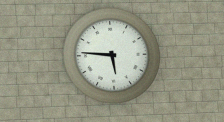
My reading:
**5:46**
